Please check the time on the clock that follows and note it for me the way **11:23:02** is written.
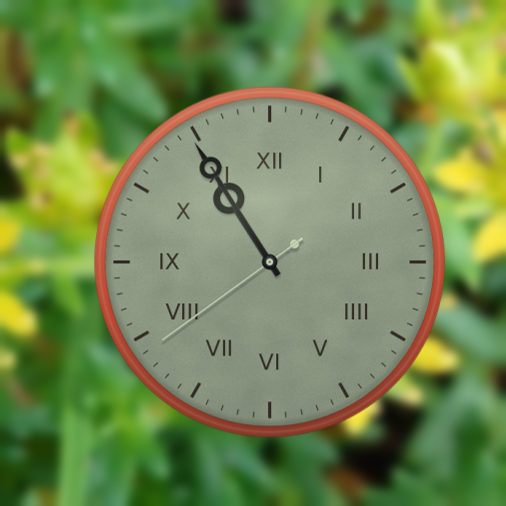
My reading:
**10:54:39**
